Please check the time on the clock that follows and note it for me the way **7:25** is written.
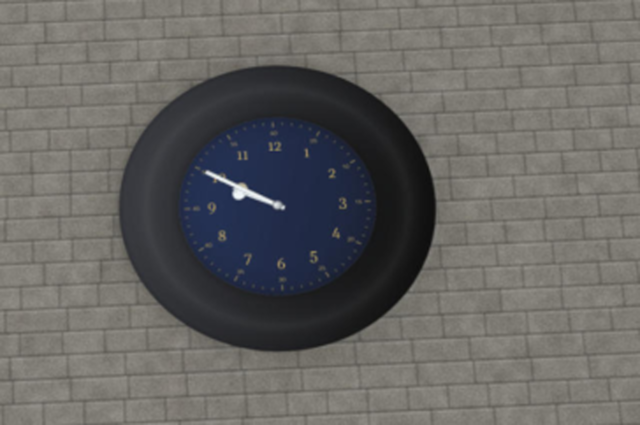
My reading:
**9:50**
